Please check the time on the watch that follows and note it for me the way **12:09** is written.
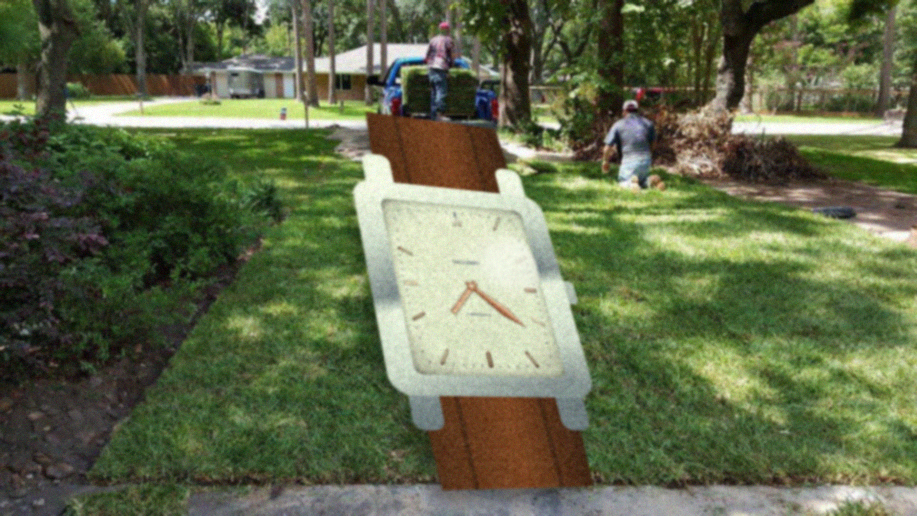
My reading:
**7:22**
